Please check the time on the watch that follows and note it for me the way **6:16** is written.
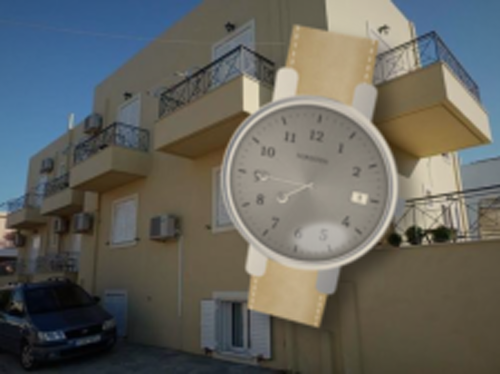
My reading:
**7:45**
